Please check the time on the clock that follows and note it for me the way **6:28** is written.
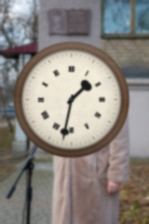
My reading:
**1:32**
